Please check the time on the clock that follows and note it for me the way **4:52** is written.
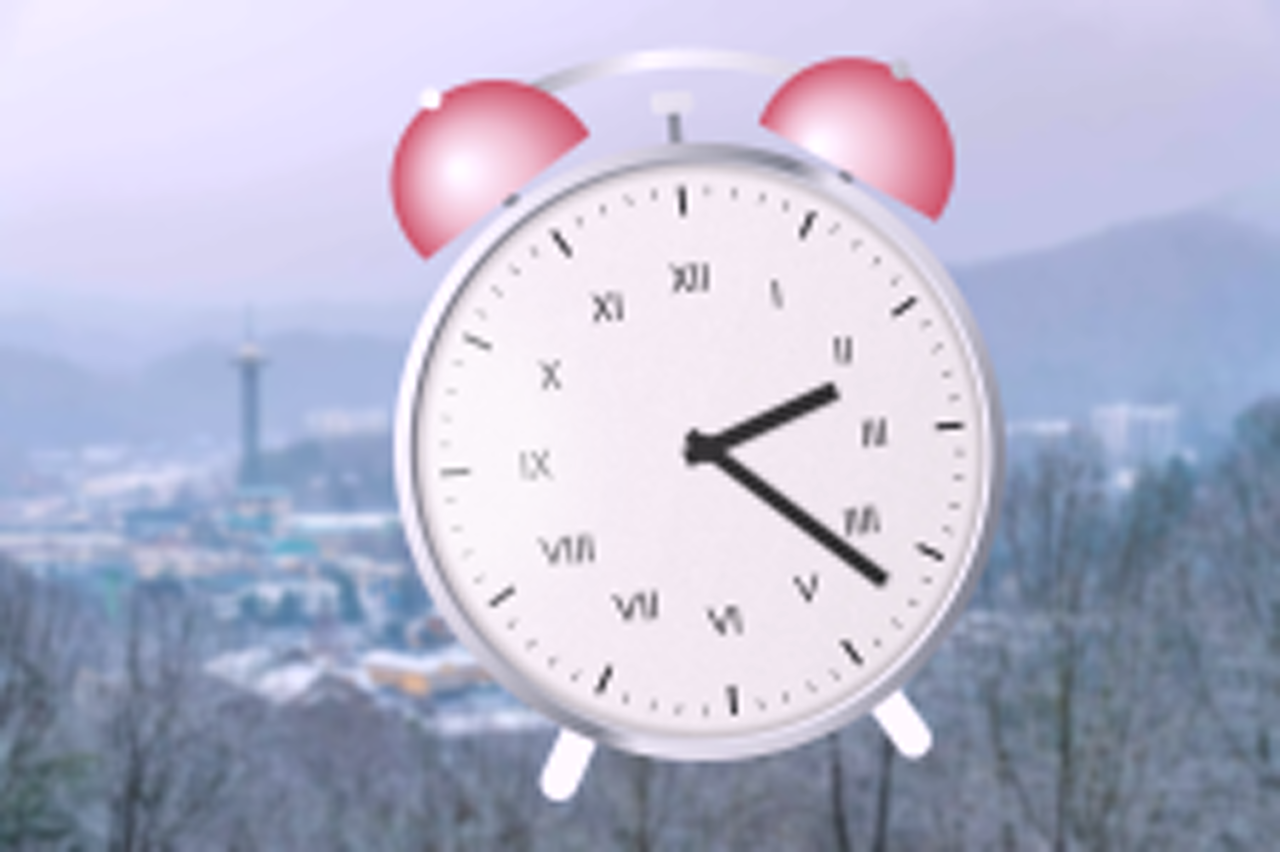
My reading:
**2:22**
